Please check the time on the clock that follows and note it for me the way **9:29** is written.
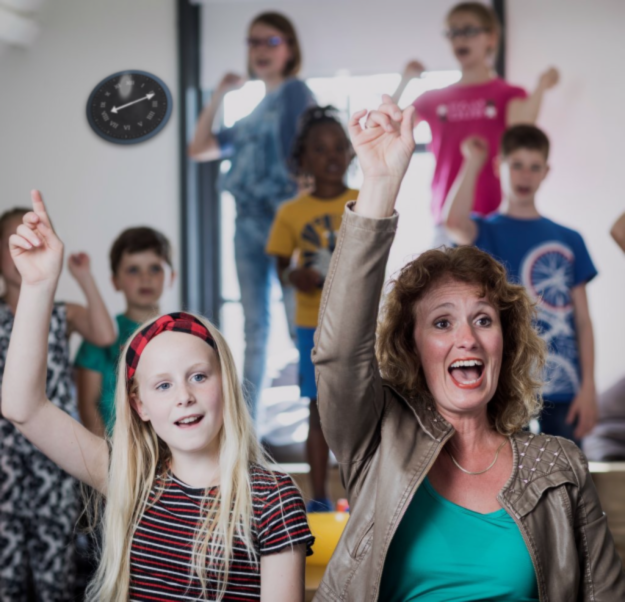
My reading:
**8:11**
